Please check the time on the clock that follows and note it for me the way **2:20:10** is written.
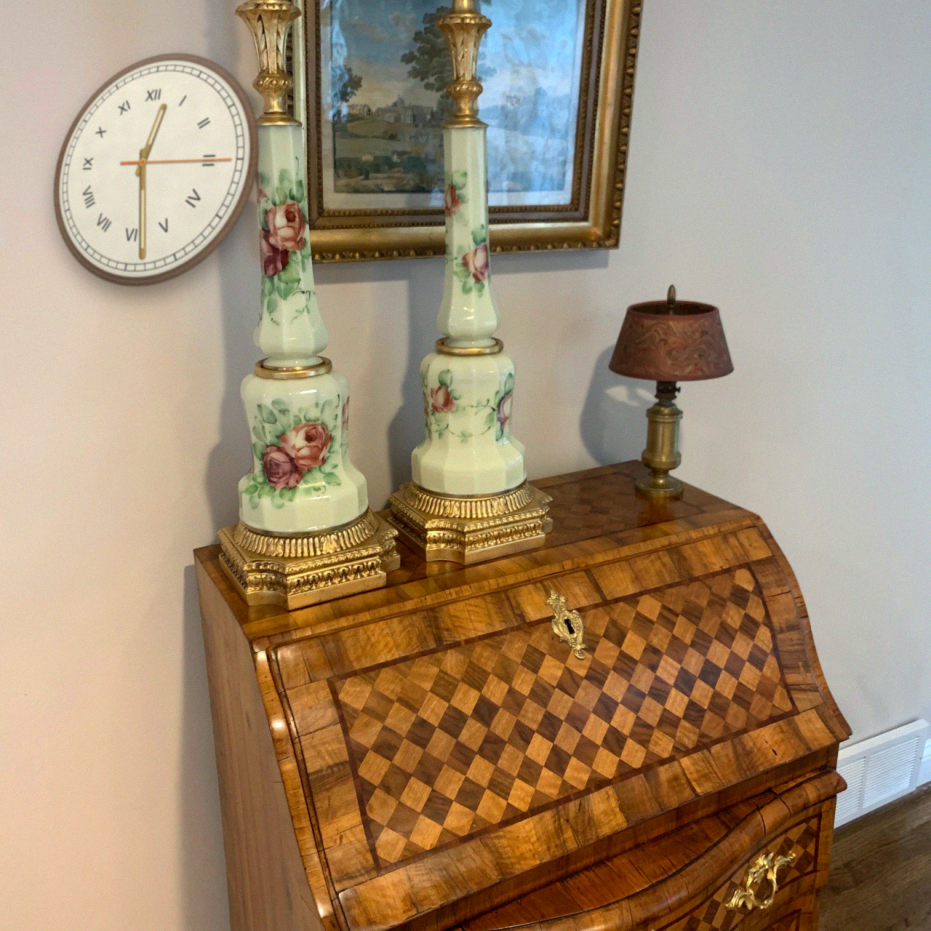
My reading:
**12:28:15**
